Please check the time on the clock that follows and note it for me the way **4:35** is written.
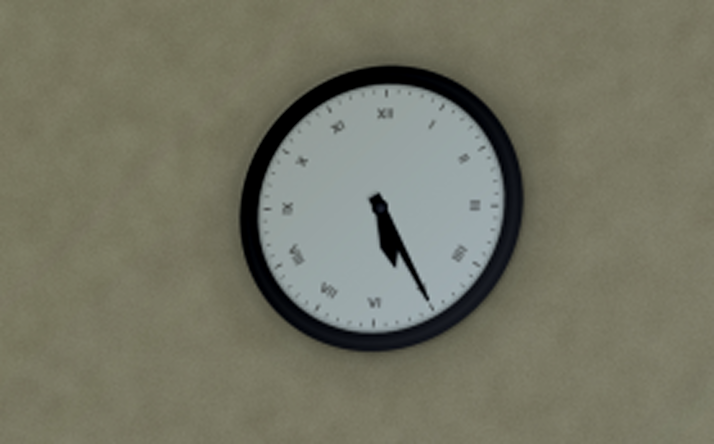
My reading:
**5:25**
